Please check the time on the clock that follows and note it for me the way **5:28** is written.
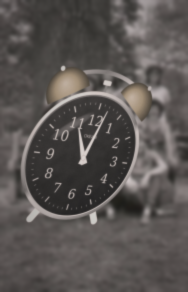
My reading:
**11:02**
